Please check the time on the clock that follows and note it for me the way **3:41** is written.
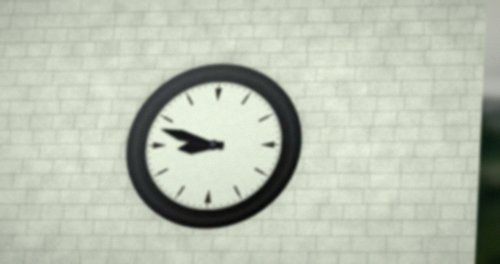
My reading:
**8:48**
